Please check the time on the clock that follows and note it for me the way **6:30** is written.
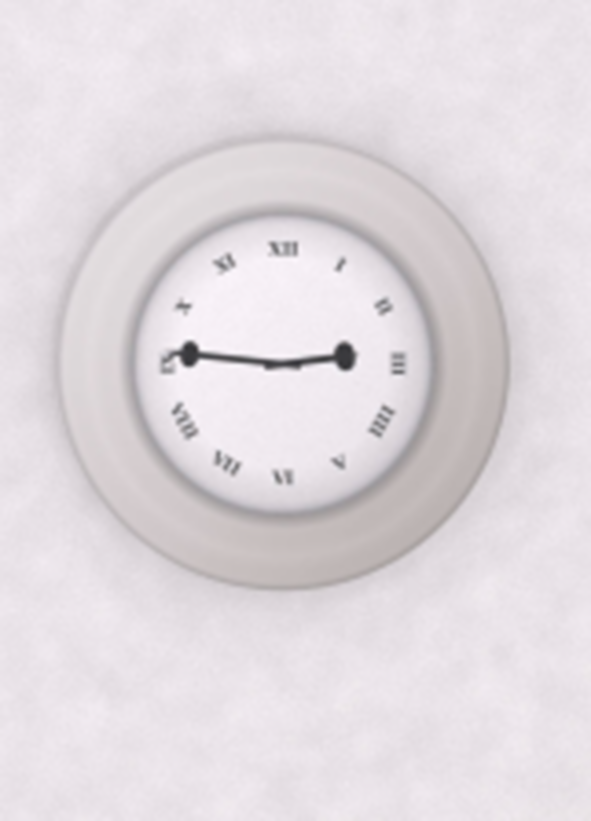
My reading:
**2:46**
